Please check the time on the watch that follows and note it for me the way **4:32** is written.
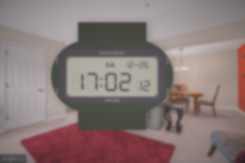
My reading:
**17:02**
